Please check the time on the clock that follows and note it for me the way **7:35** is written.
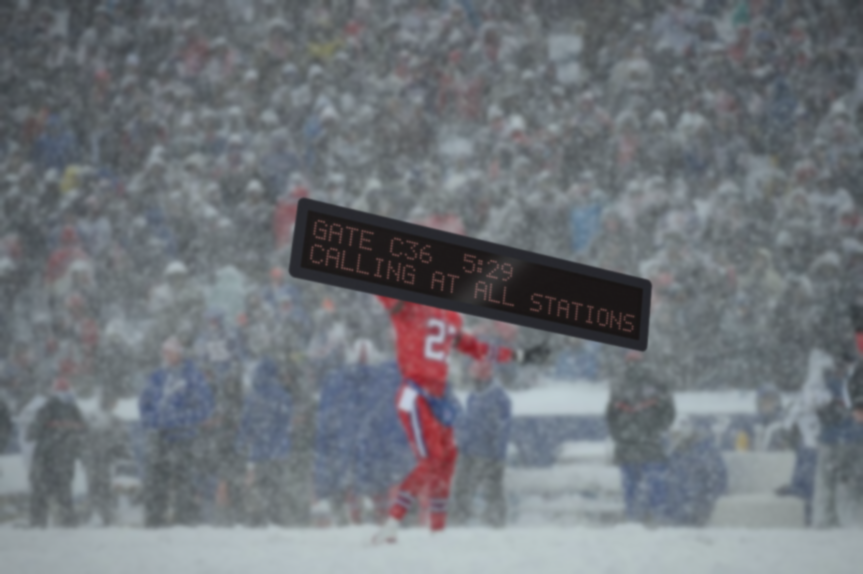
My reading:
**5:29**
